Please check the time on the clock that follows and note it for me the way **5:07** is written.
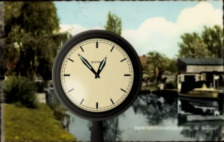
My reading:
**12:53**
